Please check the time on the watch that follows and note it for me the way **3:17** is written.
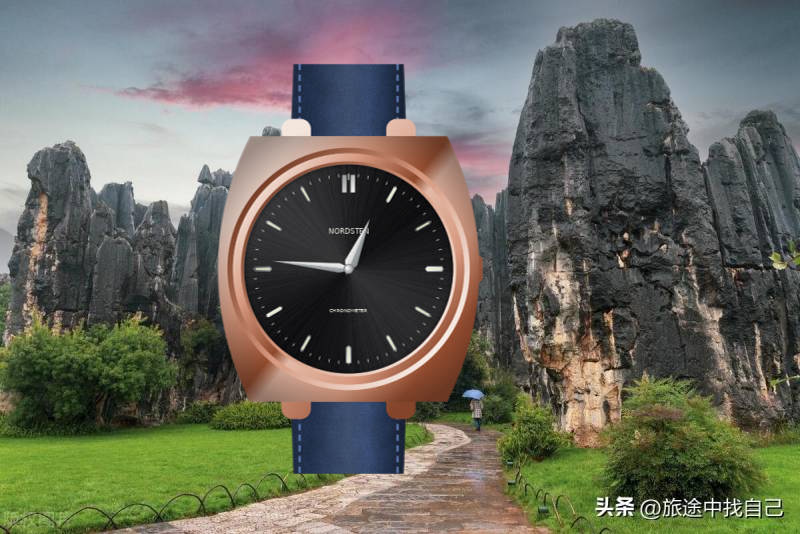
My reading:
**12:46**
